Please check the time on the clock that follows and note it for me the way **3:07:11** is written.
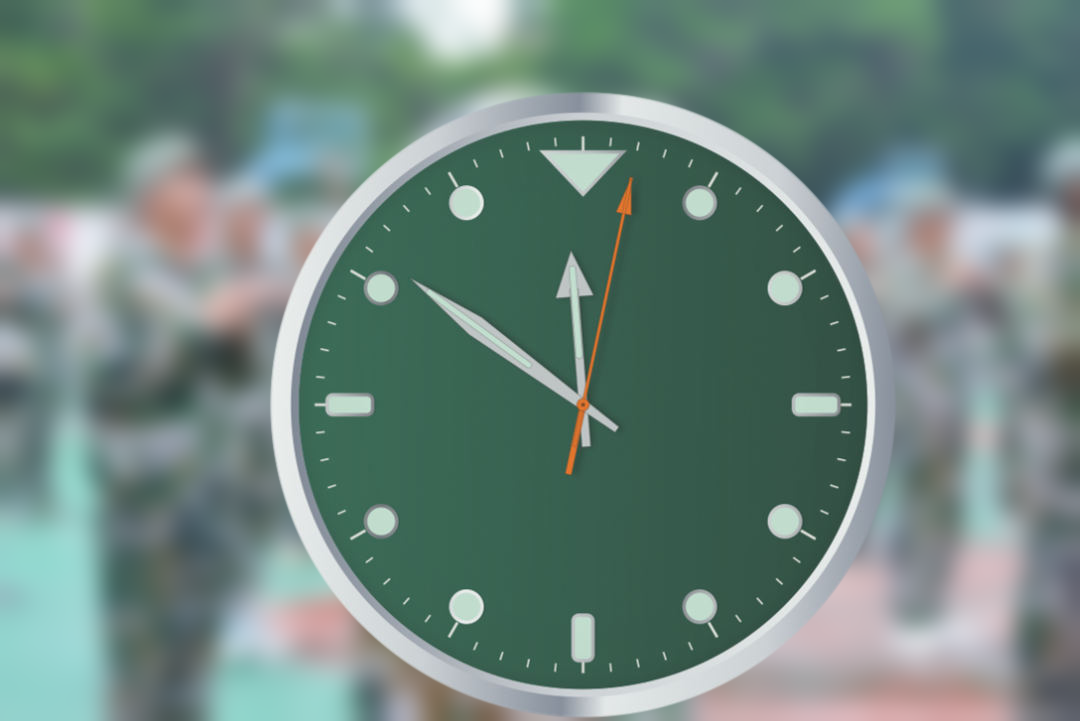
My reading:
**11:51:02**
